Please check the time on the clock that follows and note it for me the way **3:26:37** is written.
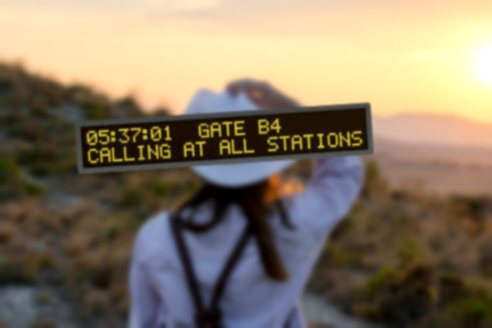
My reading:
**5:37:01**
